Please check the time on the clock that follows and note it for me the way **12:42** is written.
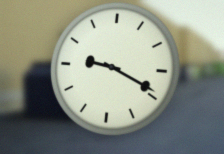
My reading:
**9:19**
